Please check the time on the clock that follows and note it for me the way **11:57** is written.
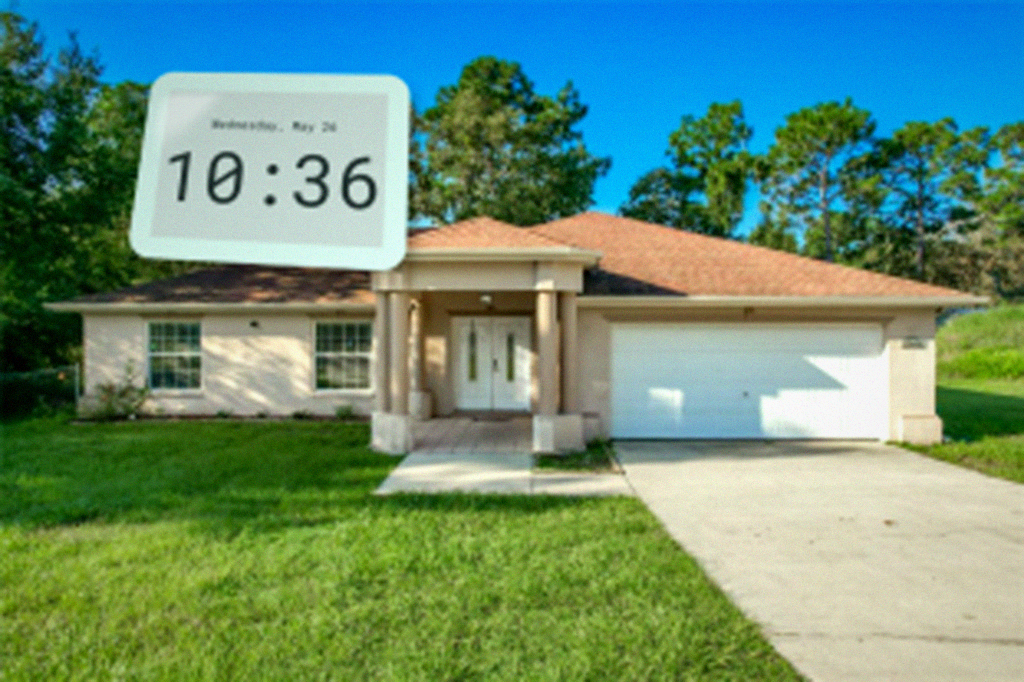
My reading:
**10:36**
